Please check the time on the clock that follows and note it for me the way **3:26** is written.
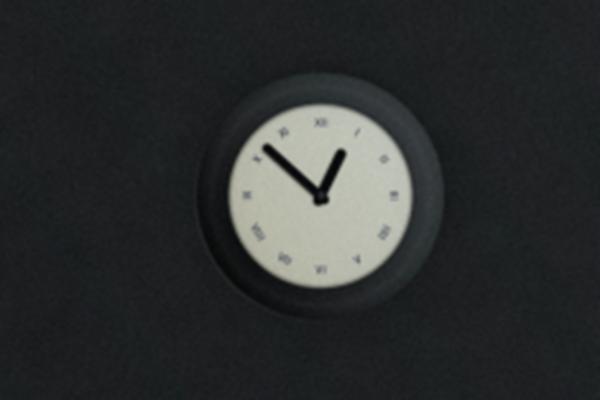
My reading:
**12:52**
